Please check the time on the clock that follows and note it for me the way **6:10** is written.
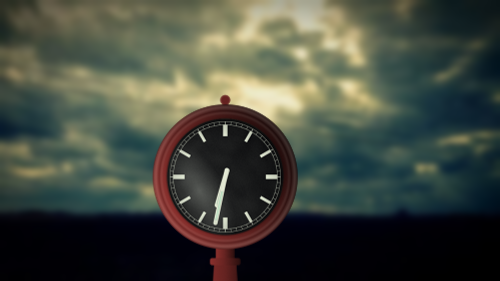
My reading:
**6:32**
